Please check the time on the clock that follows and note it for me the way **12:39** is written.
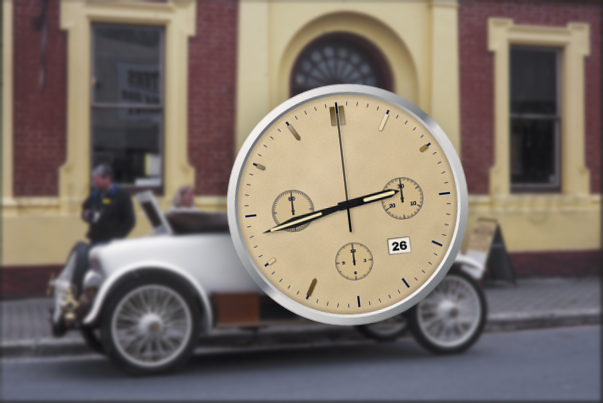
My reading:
**2:43**
